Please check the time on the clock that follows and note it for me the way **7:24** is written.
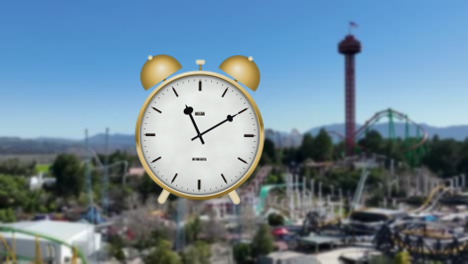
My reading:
**11:10**
